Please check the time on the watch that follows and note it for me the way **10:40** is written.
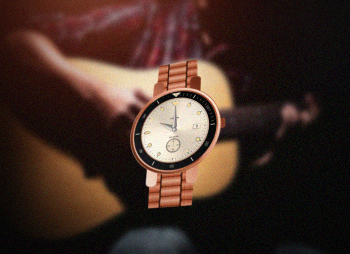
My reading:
**10:00**
